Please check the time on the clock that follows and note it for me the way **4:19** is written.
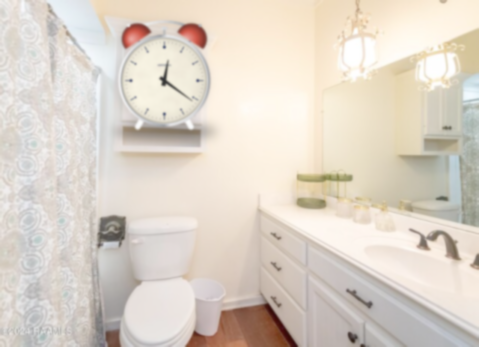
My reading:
**12:21**
